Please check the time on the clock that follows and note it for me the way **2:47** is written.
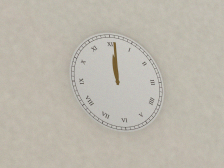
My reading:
**12:01**
